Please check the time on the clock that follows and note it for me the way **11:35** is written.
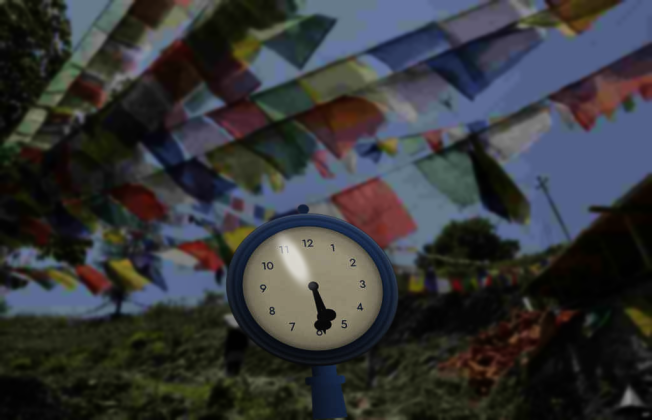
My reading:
**5:29**
